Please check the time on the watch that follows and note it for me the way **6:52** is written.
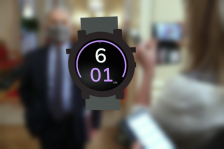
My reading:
**6:01**
